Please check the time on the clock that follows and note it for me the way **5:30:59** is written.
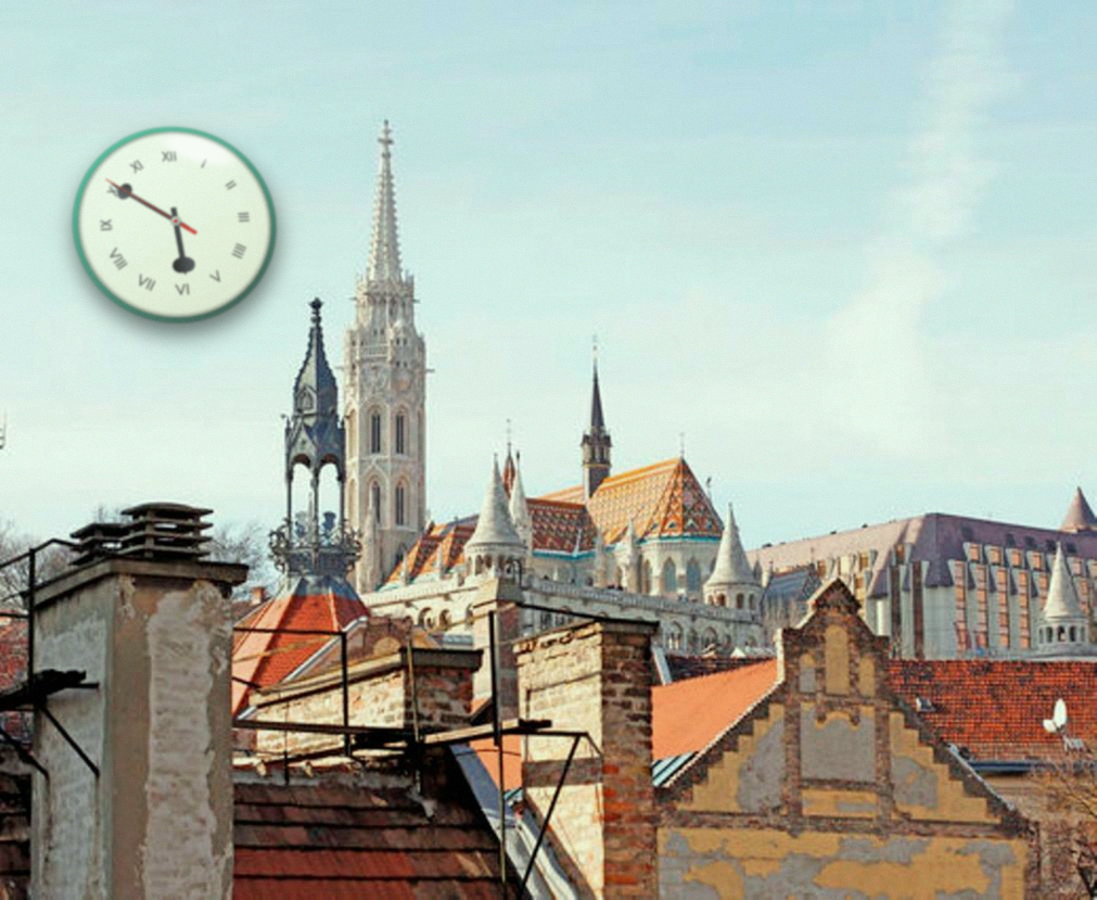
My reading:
**5:50:51**
